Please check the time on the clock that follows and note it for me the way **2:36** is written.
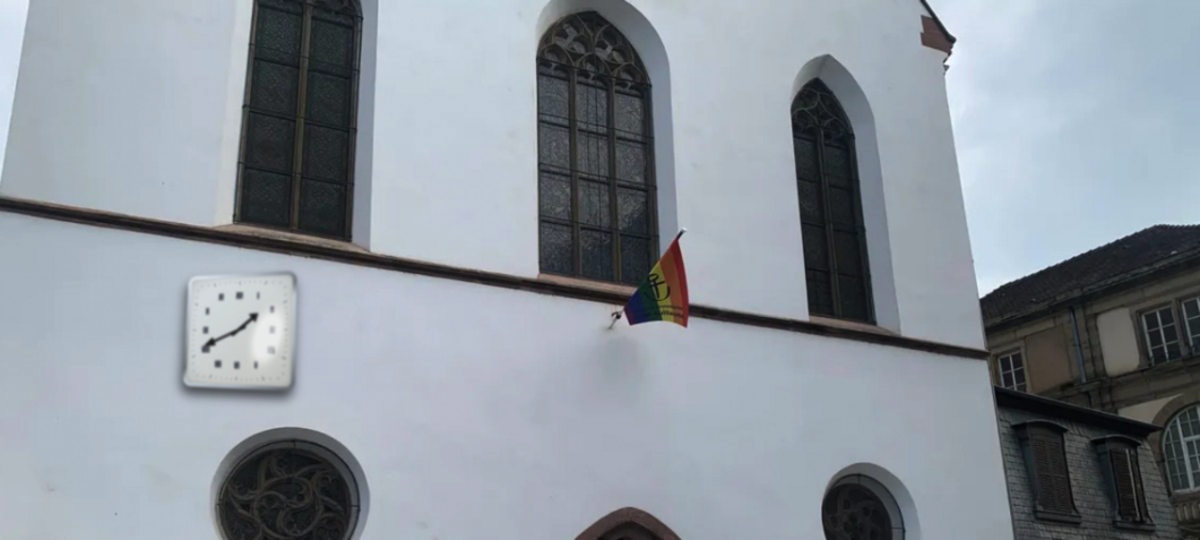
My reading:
**1:41**
